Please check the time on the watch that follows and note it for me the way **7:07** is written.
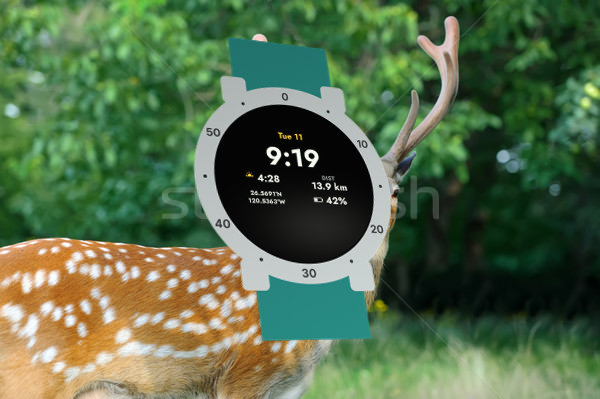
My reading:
**9:19**
